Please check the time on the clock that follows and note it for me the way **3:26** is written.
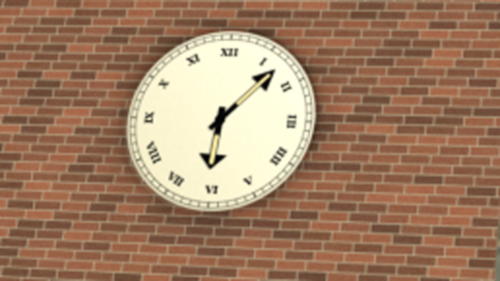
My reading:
**6:07**
